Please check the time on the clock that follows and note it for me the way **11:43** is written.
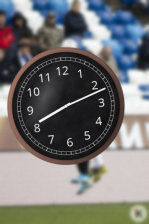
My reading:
**8:12**
